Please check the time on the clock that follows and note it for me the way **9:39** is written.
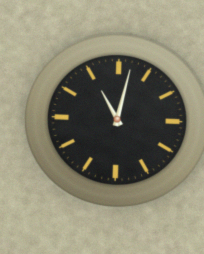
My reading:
**11:02**
